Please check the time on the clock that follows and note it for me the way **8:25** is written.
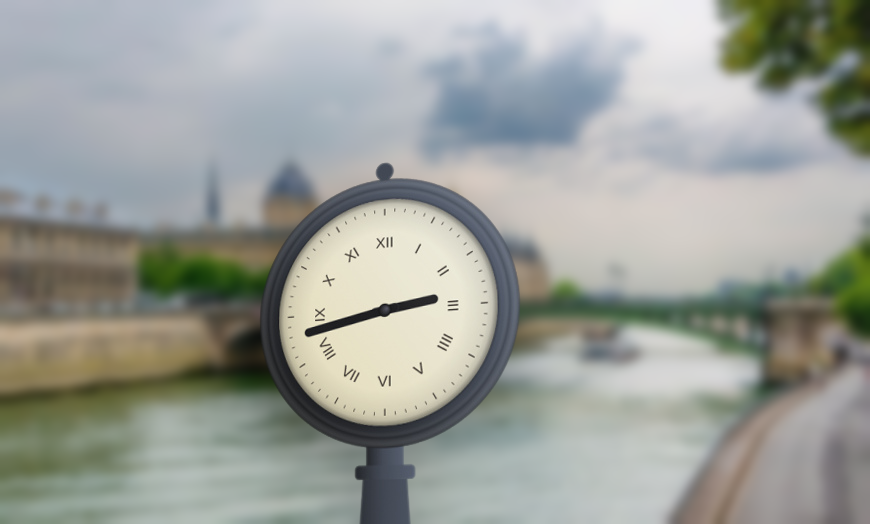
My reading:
**2:43**
